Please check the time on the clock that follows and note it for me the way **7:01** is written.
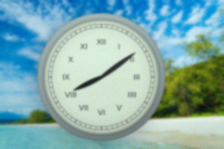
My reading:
**8:09**
